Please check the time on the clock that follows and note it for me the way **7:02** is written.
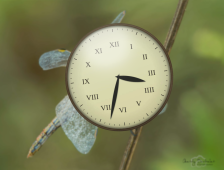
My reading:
**3:33**
